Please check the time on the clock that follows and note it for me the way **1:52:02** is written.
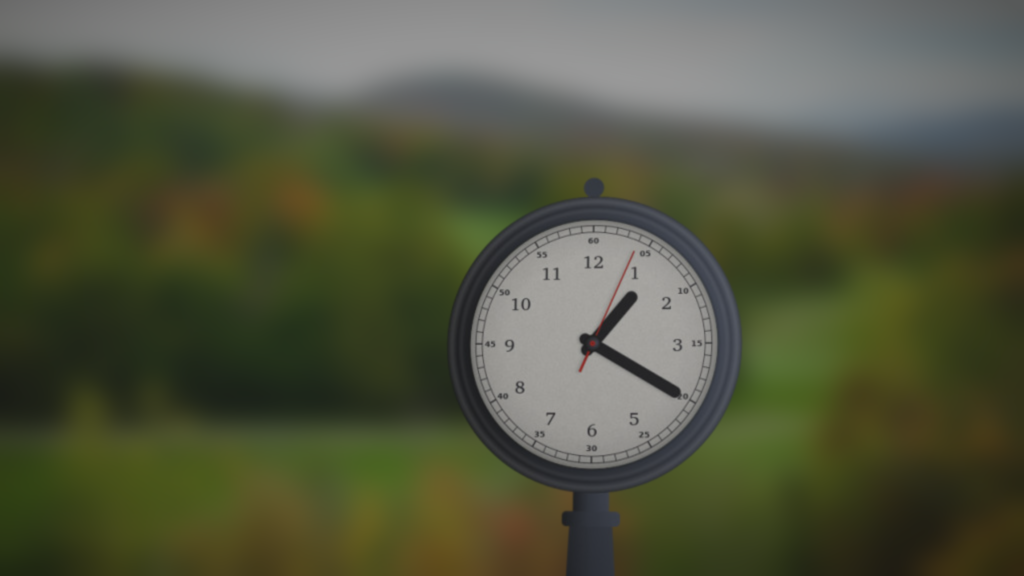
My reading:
**1:20:04**
